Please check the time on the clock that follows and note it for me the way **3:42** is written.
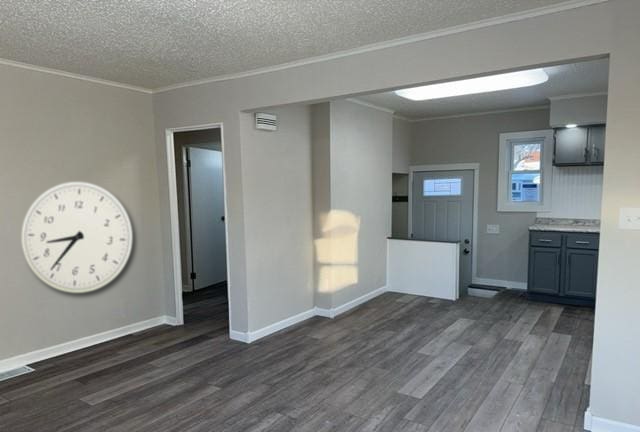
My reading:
**8:36**
